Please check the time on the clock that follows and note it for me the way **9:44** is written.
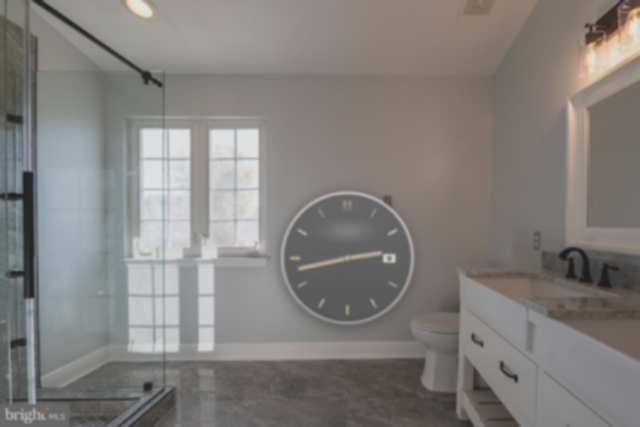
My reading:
**2:43**
